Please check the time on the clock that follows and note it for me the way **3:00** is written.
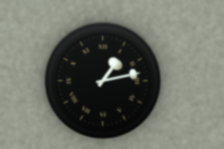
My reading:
**1:13**
